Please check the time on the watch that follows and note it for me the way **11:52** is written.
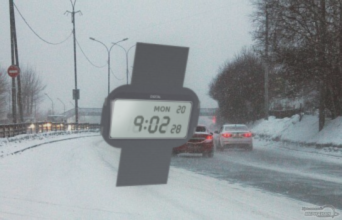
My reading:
**9:02**
